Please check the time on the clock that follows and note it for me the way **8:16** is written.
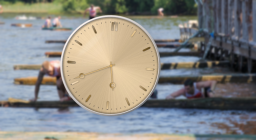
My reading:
**5:41**
